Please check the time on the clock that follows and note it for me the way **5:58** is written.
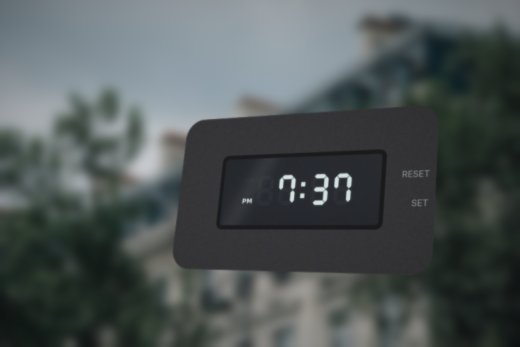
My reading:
**7:37**
